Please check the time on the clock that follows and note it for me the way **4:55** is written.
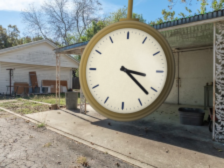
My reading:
**3:22**
